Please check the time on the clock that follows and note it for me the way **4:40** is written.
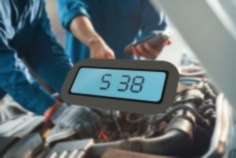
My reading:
**5:38**
